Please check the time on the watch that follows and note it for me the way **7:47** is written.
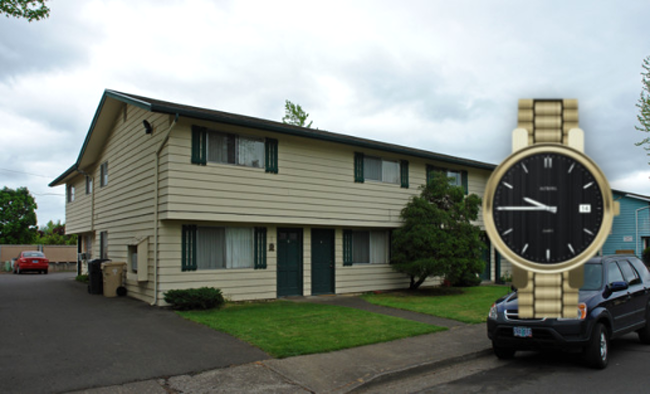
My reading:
**9:45**
